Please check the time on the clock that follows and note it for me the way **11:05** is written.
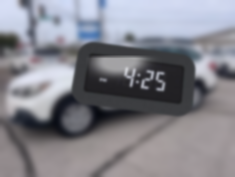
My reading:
**4:25**
